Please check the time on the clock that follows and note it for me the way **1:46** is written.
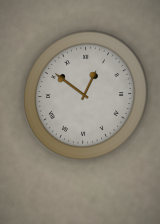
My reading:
**12:51**
